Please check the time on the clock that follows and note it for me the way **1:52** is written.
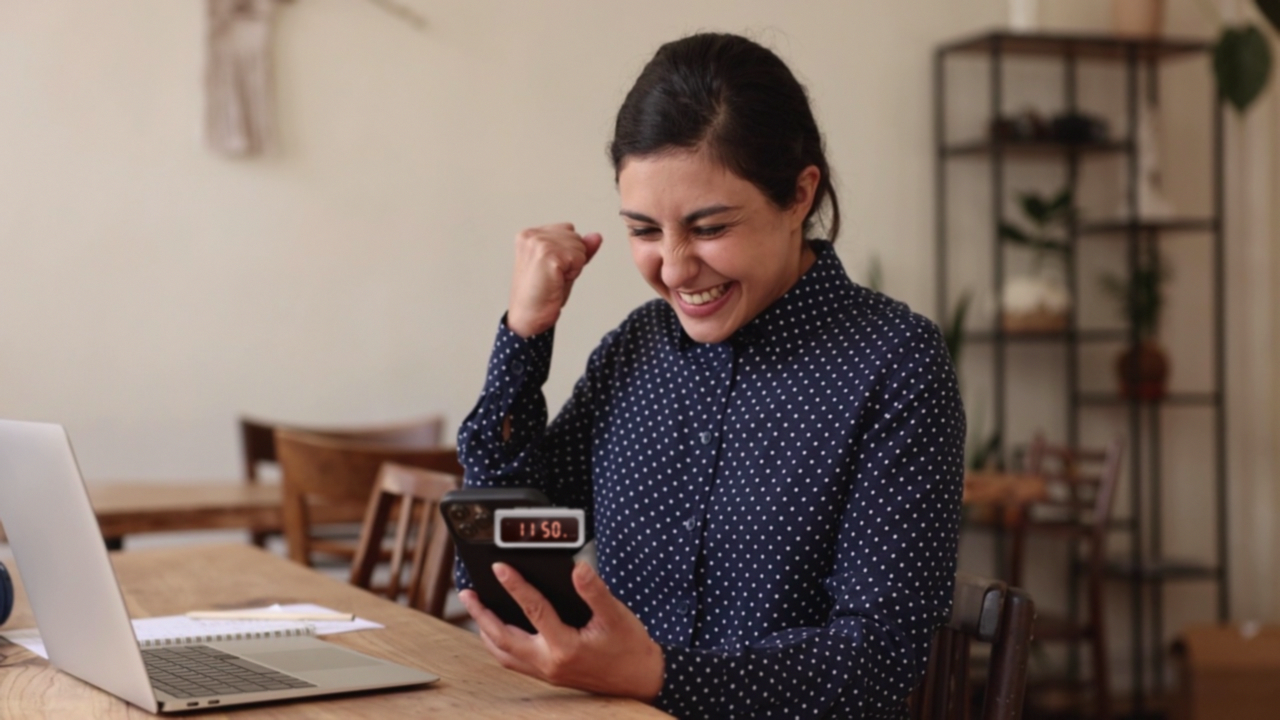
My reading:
**11:50**
